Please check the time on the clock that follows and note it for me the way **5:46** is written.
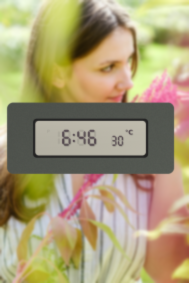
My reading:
**6:46**
